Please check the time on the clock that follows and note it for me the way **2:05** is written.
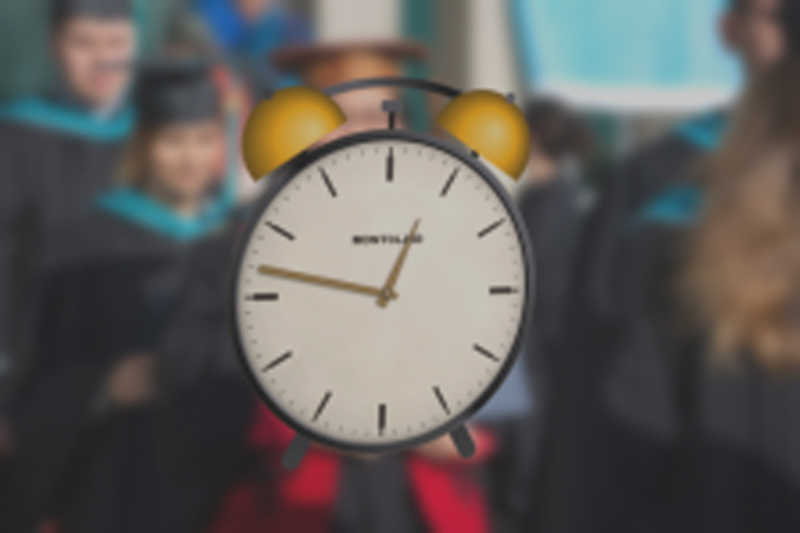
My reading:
**12:47**
